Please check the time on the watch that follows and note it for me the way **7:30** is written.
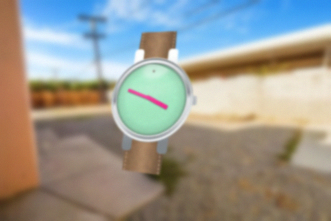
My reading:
**3:48**
